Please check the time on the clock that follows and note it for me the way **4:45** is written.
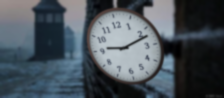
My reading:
**9:12**
